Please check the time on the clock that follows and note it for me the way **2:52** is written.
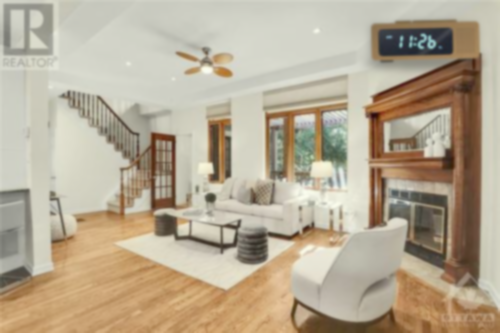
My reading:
**11:26**
